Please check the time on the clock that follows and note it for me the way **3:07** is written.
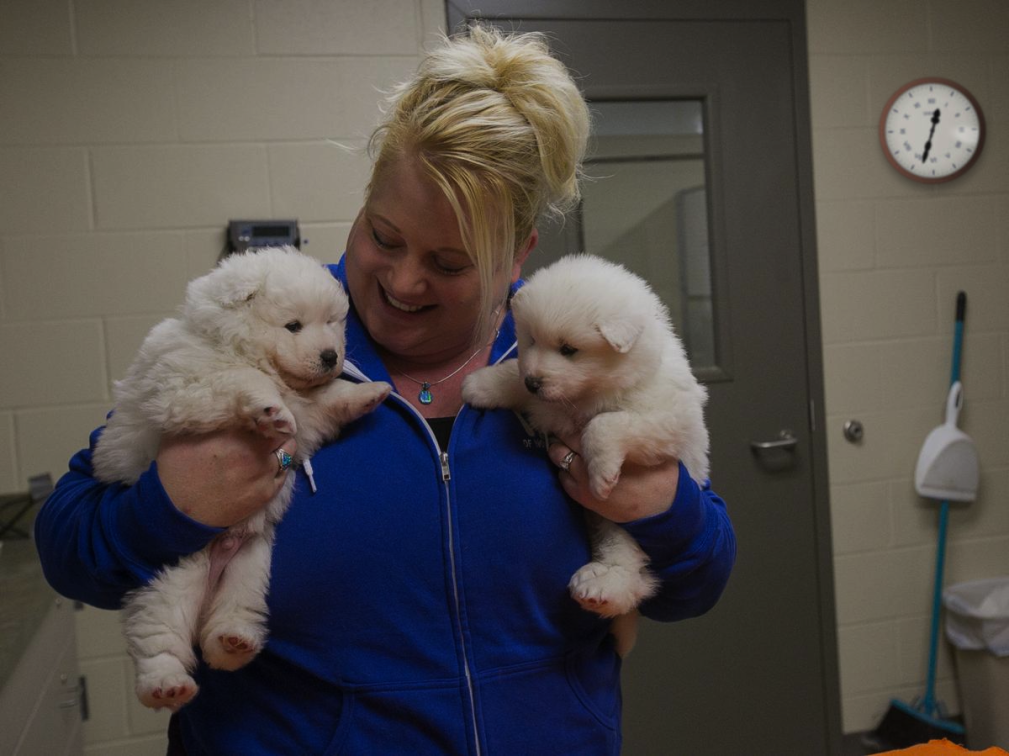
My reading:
**12:33**
